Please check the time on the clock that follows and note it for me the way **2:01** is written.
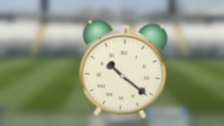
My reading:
**10:21**
